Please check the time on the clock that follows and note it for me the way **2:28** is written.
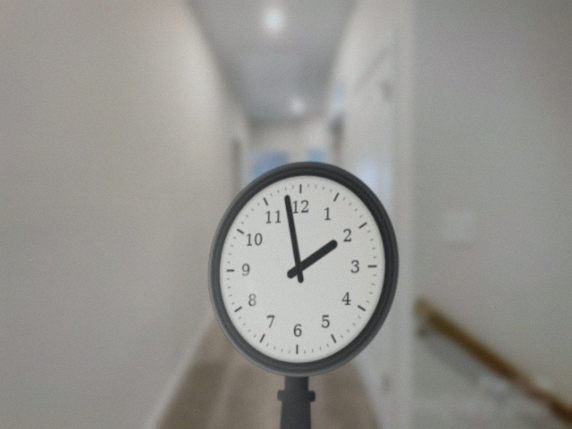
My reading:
**1:58**
